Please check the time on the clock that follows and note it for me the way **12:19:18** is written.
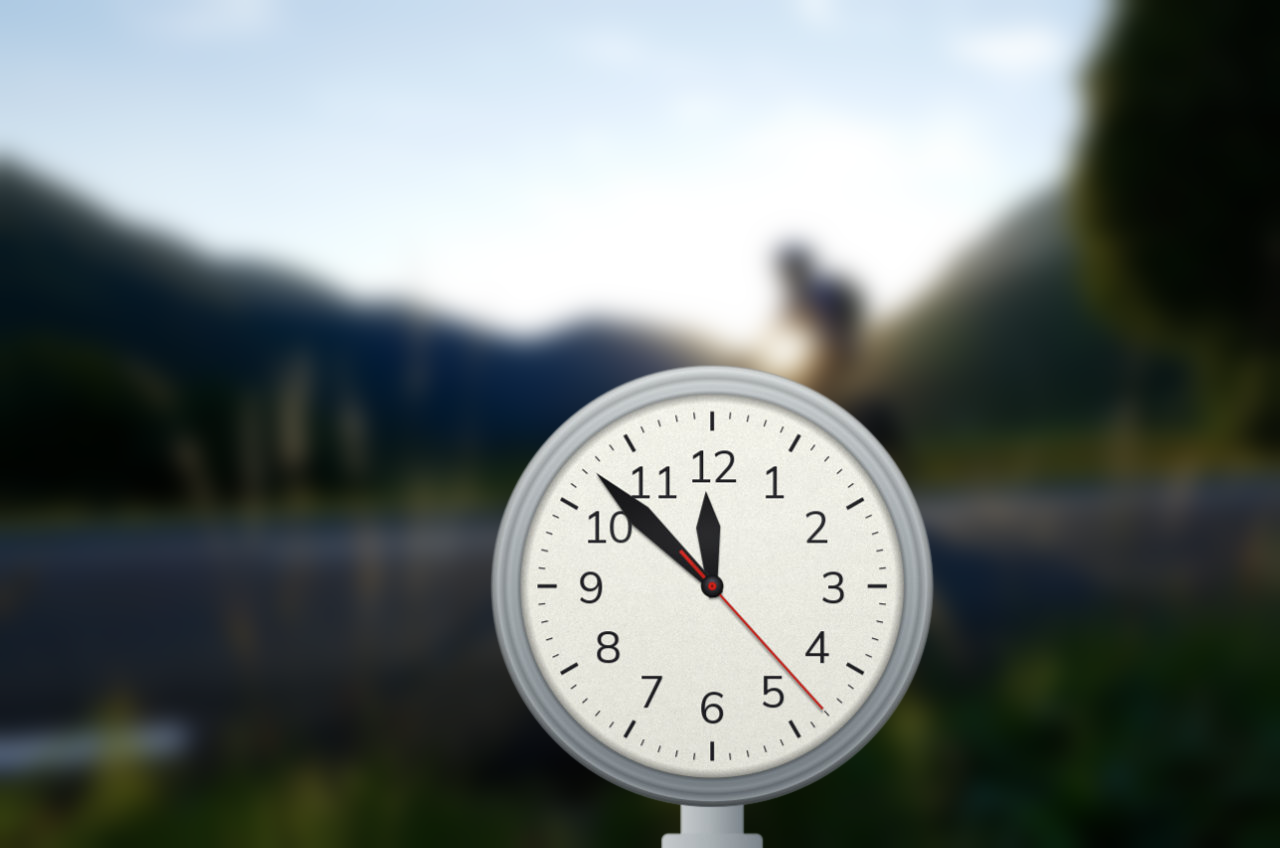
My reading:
**11:52:23**
